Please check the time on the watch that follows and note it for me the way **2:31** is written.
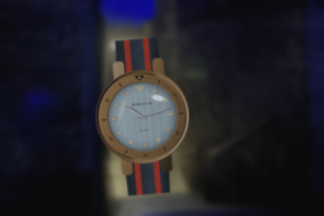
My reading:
**10:13**
